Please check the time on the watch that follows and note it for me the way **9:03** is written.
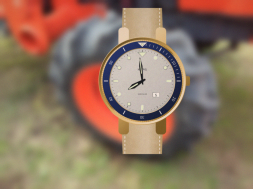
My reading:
**7:59**
